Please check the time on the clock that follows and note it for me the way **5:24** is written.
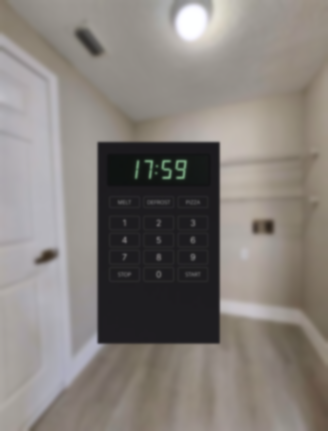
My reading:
**17:59**
